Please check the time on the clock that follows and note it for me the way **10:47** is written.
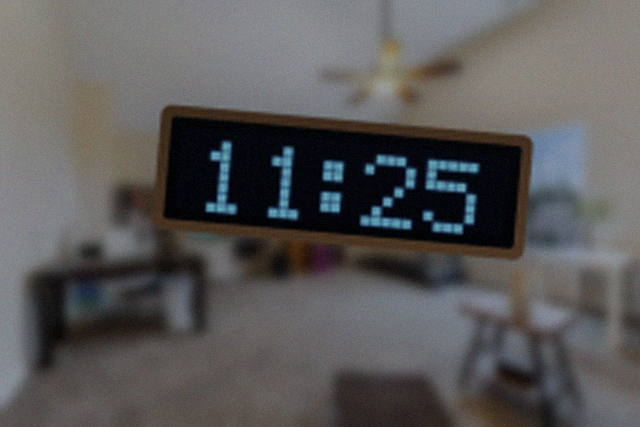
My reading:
**11:25**
